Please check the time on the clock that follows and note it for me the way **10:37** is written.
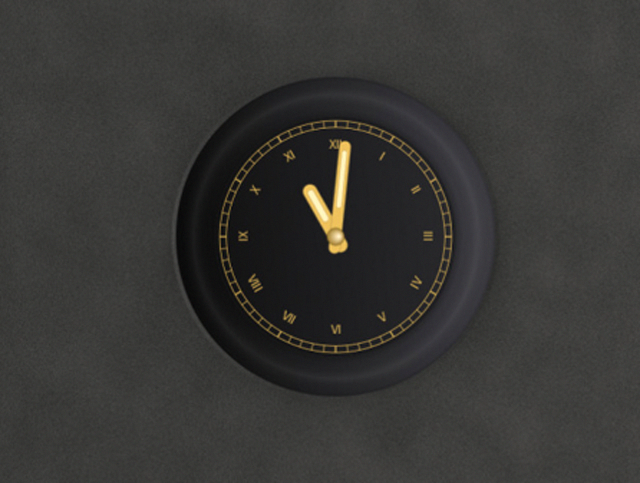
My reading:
**11:01**
